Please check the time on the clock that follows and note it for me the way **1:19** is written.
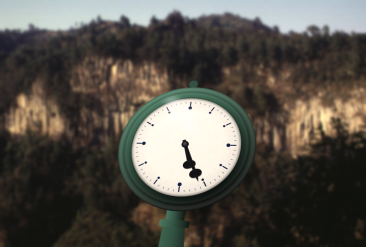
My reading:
**5:26**
